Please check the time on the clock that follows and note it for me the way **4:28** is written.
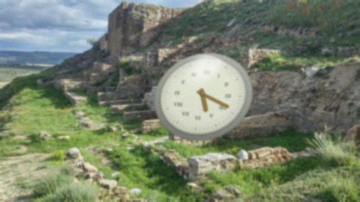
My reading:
**5:19**
